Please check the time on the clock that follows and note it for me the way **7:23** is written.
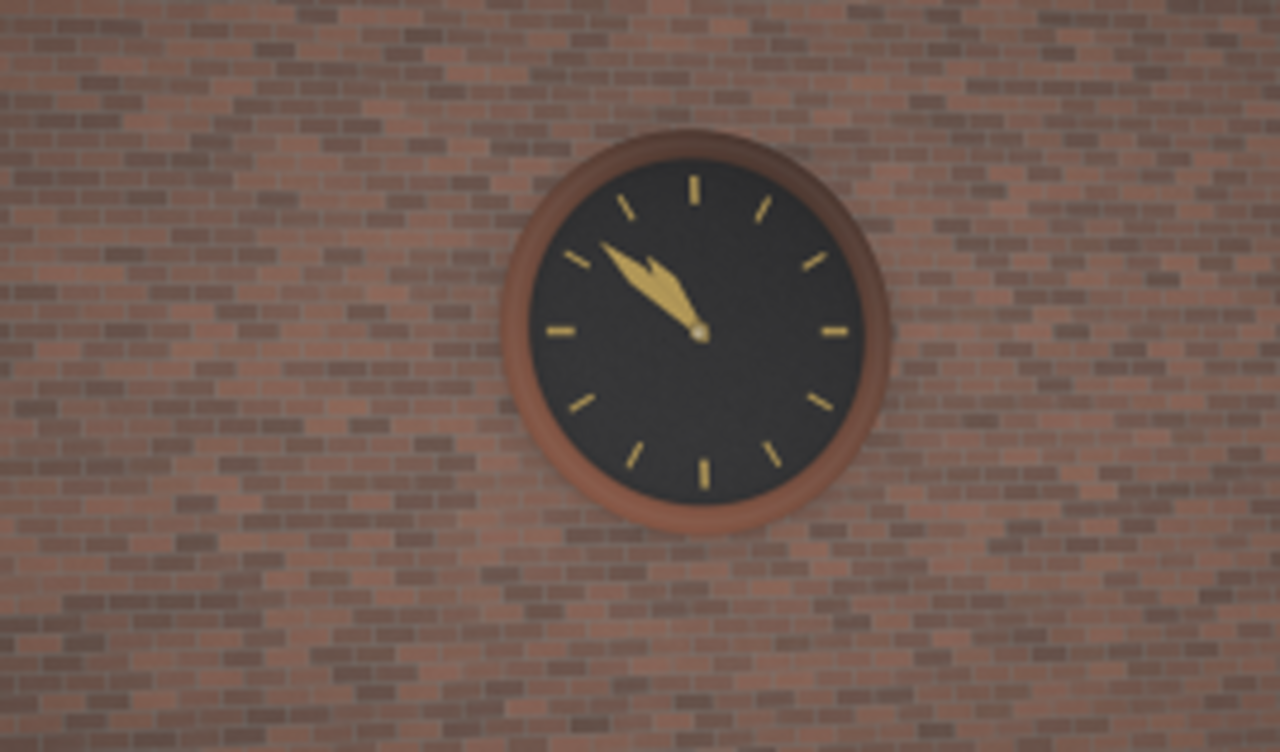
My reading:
**10:52**
